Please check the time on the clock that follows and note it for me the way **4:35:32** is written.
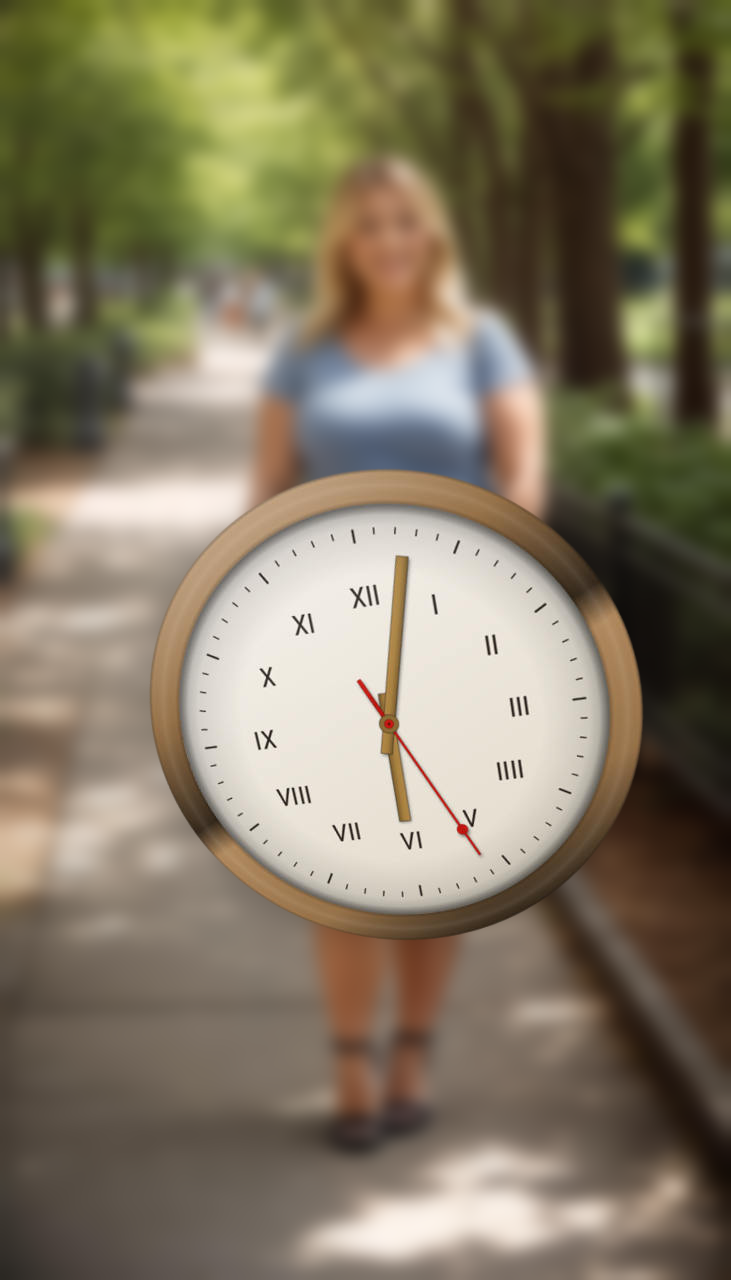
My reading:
**6:02:26**
